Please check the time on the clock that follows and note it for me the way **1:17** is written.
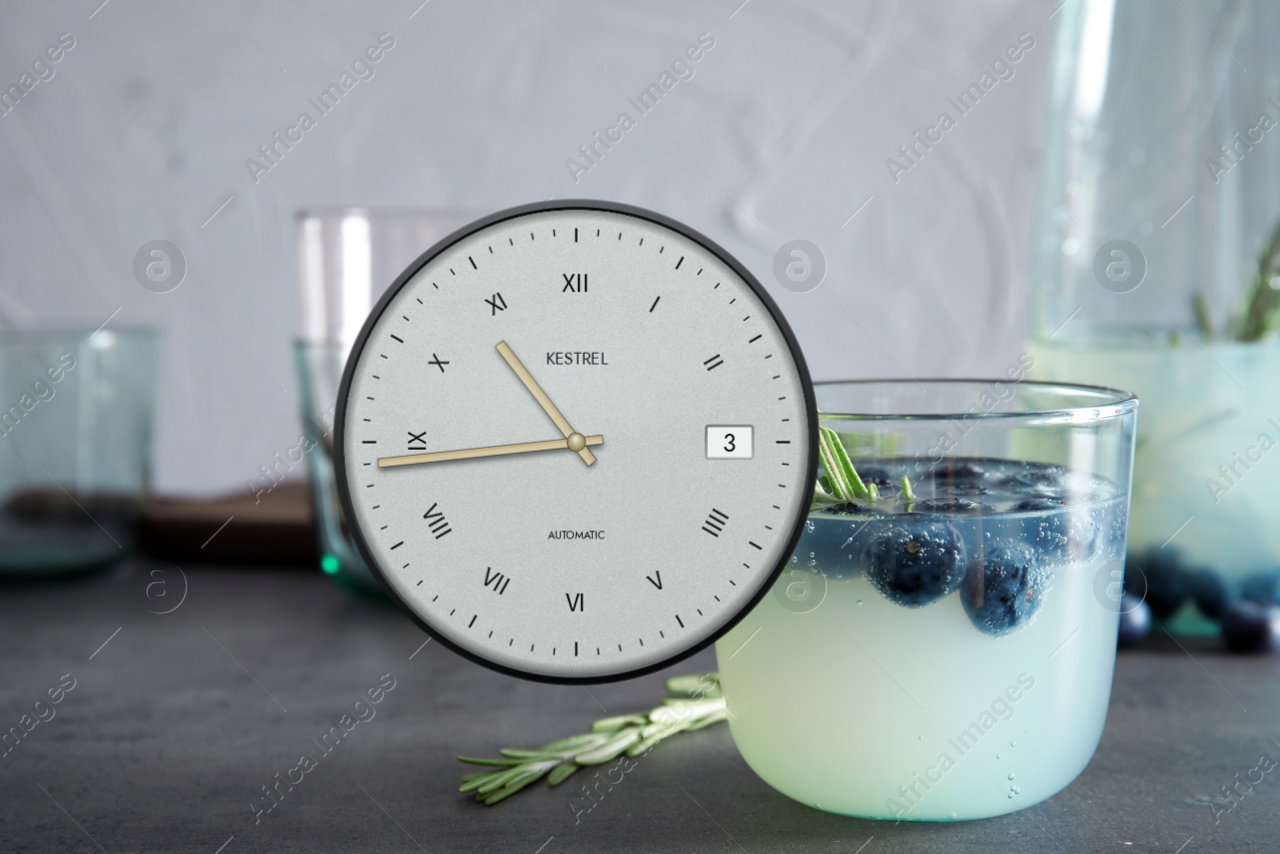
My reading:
**10:44**
